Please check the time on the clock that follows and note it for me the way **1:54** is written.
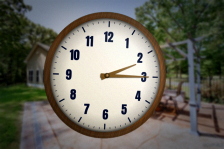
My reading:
**2:15**
